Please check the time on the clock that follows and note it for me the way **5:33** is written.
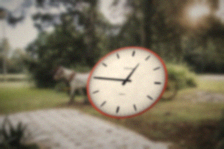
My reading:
**12:45**
